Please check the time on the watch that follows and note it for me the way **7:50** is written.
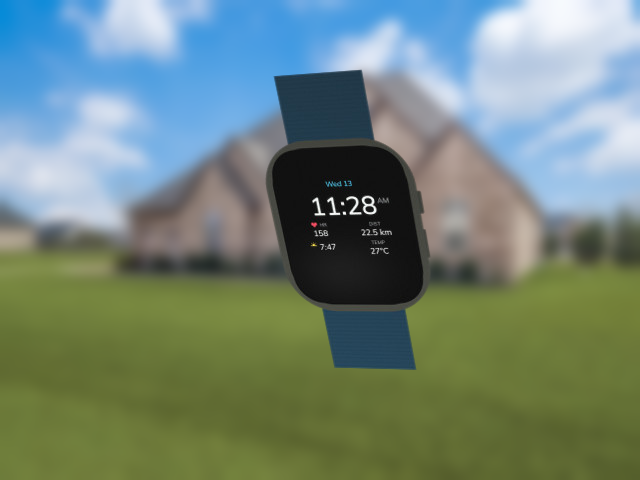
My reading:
**11:28**
